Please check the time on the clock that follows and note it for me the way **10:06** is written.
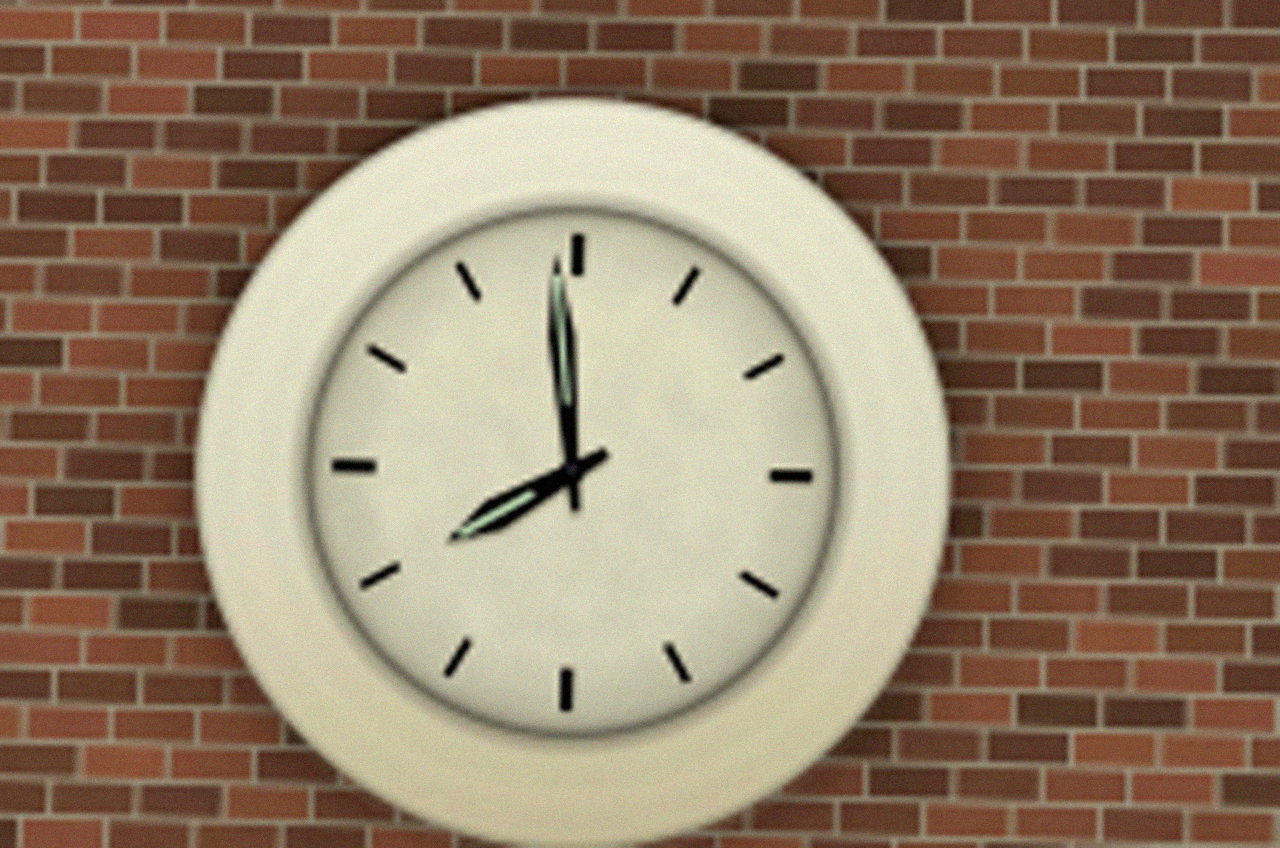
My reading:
**7:59**
